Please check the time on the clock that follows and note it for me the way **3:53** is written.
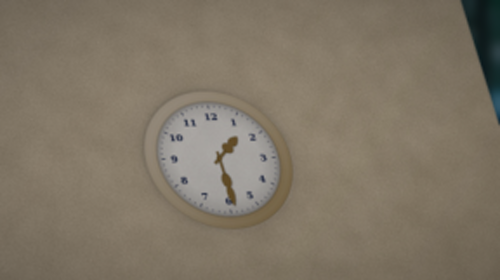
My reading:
**1:29**
